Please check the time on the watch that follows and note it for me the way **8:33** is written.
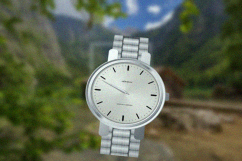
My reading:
**9:49**
